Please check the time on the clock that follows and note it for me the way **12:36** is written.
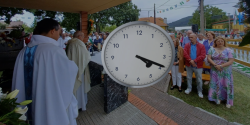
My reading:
**4:19**
